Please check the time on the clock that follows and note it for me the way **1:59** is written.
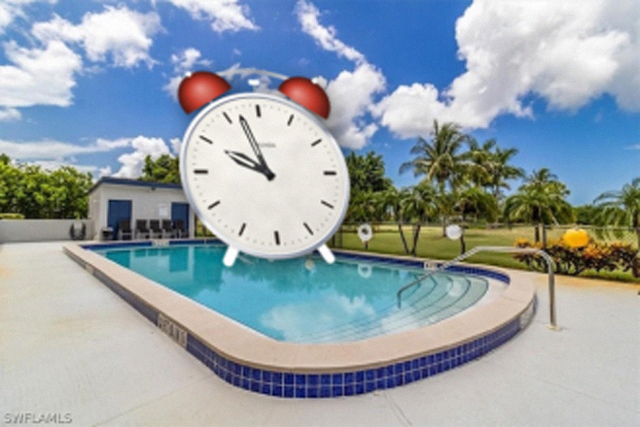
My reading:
**9:57**
